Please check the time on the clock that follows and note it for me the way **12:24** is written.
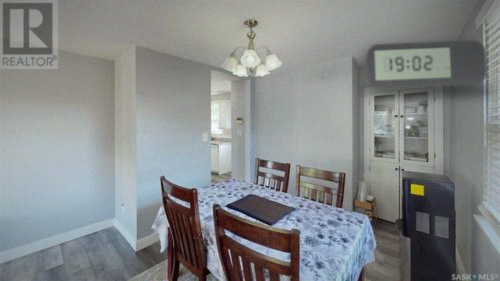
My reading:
**19:02**
